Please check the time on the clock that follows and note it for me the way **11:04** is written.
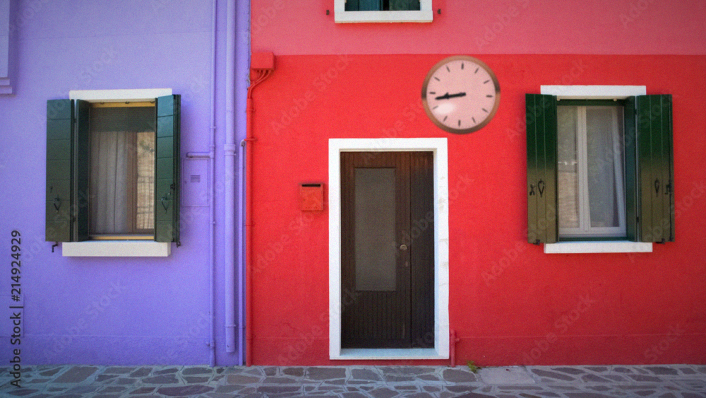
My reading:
**8:43**
